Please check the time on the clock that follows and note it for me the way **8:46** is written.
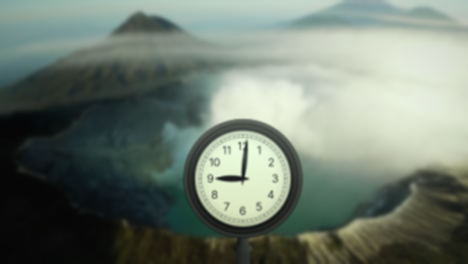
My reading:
**9:01**
